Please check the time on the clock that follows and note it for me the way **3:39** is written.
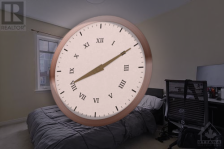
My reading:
**8:10**
